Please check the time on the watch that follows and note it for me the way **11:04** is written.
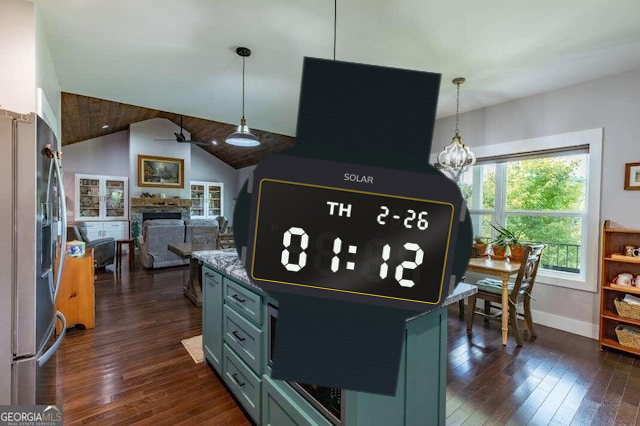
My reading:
**1:12**
